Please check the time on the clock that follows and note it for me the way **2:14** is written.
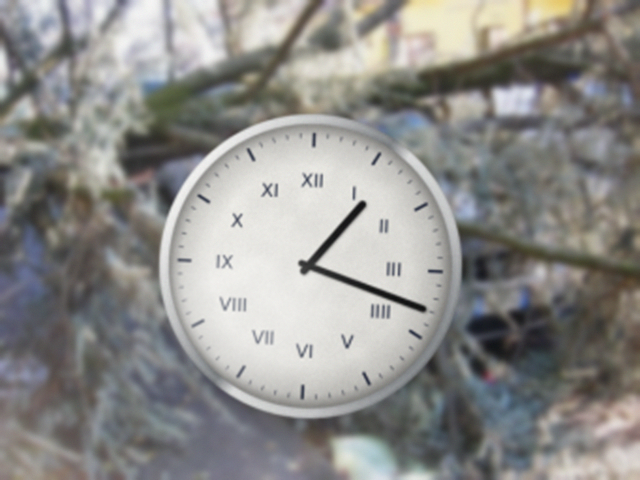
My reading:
**1:18**
